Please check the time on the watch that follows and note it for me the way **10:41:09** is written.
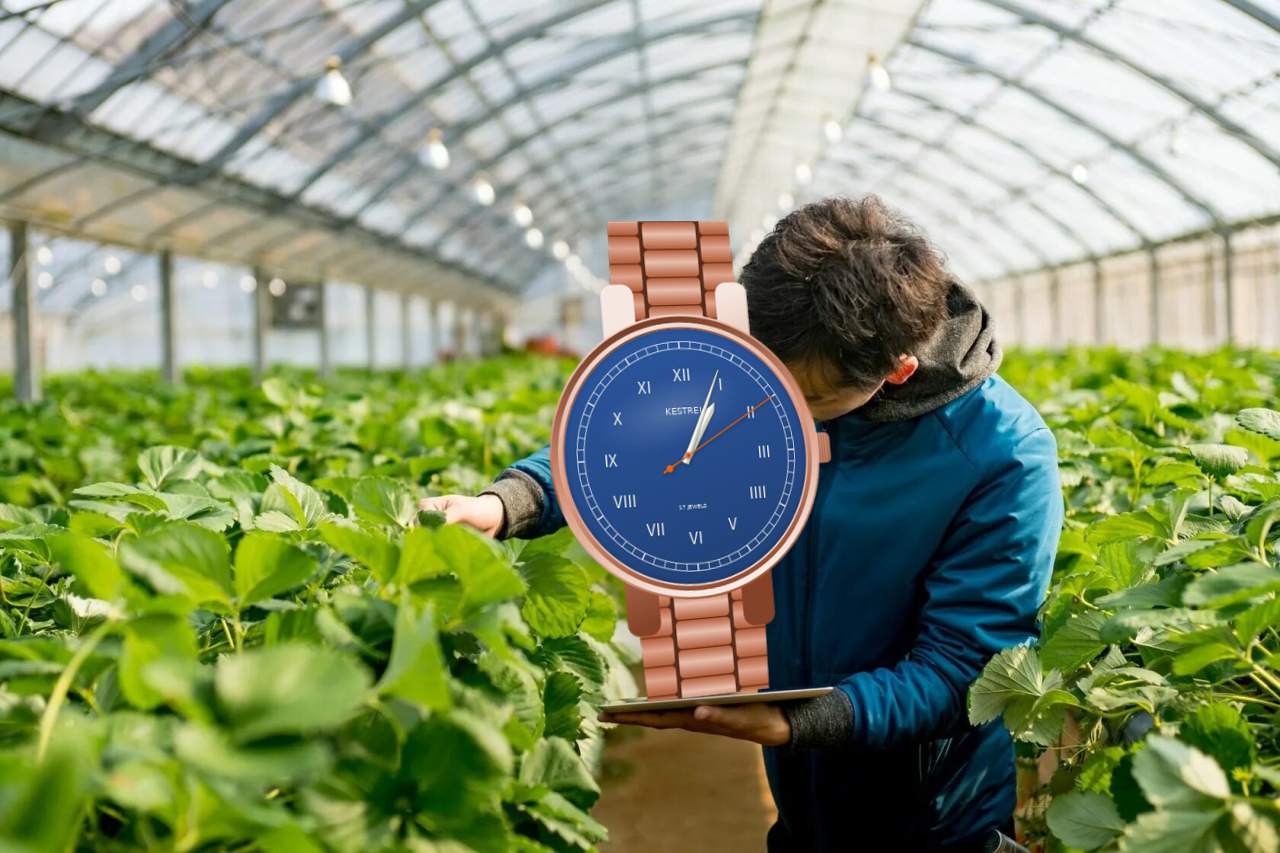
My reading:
**1:04:10**
